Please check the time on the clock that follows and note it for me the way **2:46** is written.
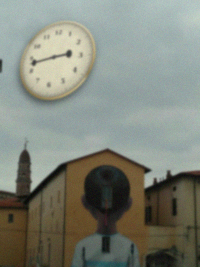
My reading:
**2:43**
